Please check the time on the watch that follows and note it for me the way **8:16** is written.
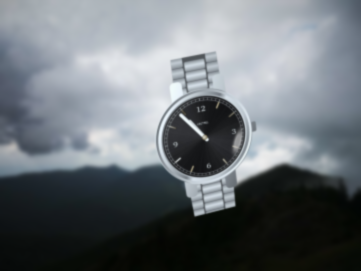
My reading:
**10:54**
